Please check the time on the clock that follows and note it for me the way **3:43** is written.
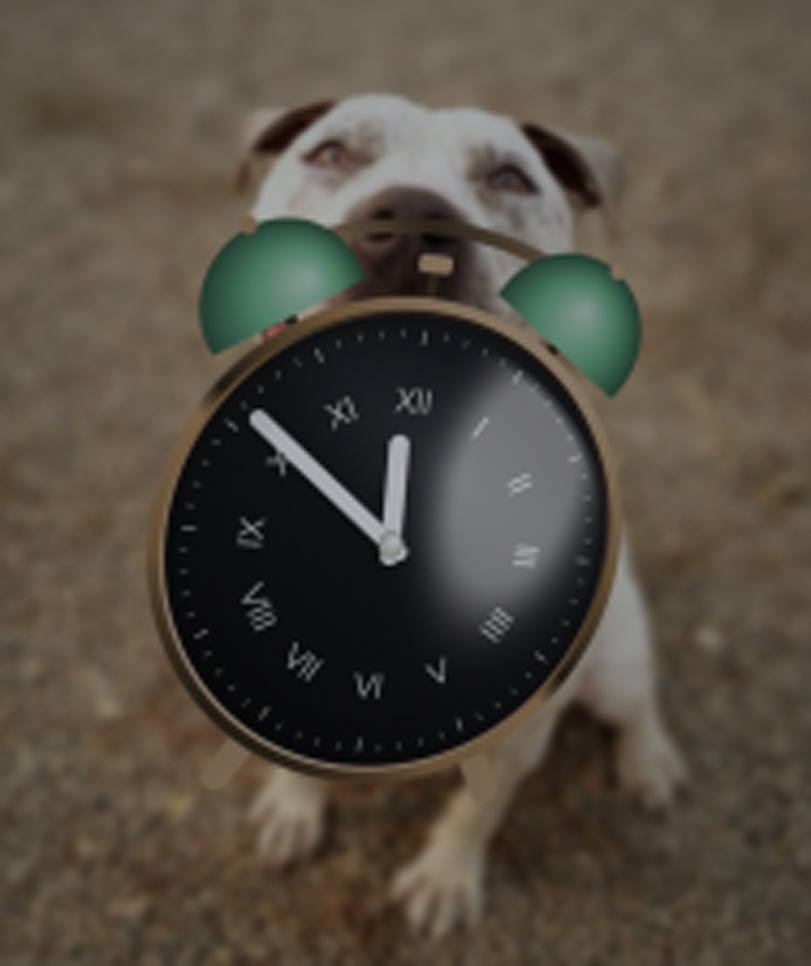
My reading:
**11:51**
